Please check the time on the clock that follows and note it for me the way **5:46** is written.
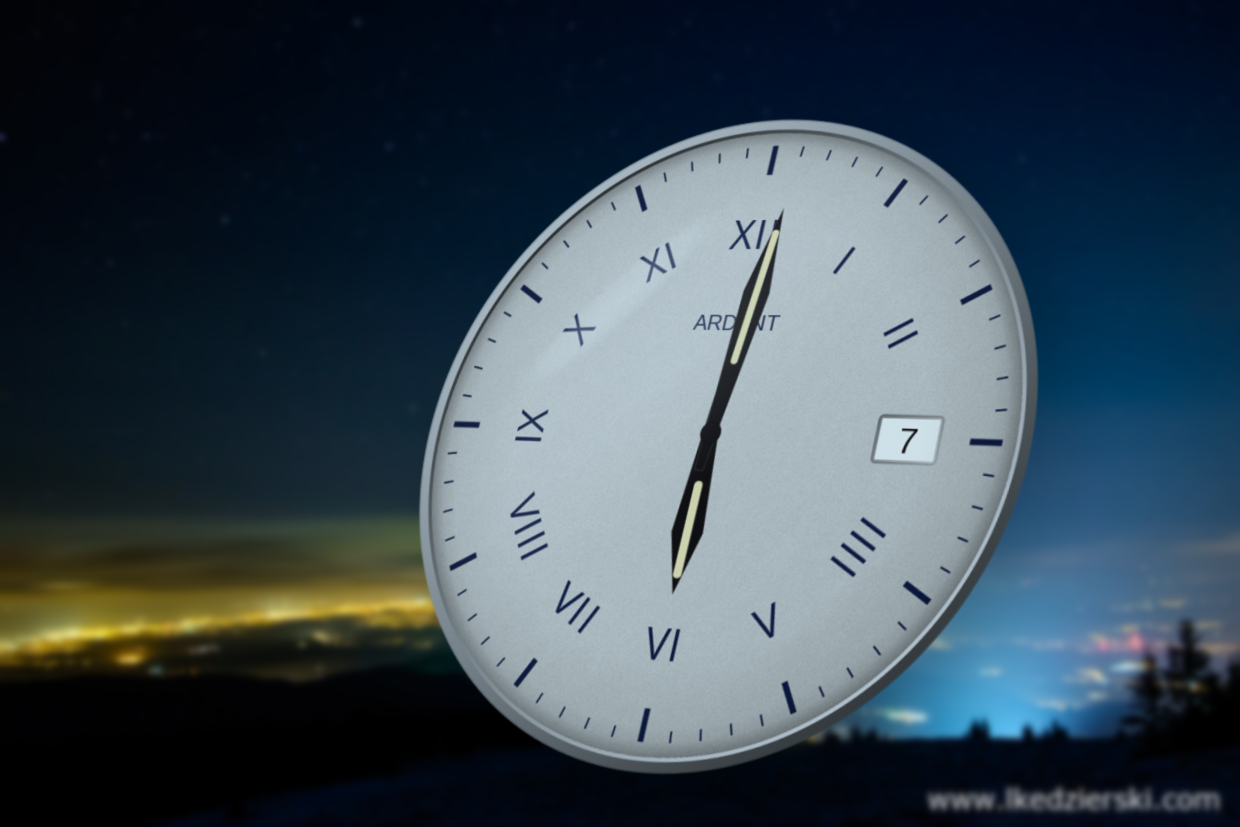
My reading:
**6:01**
